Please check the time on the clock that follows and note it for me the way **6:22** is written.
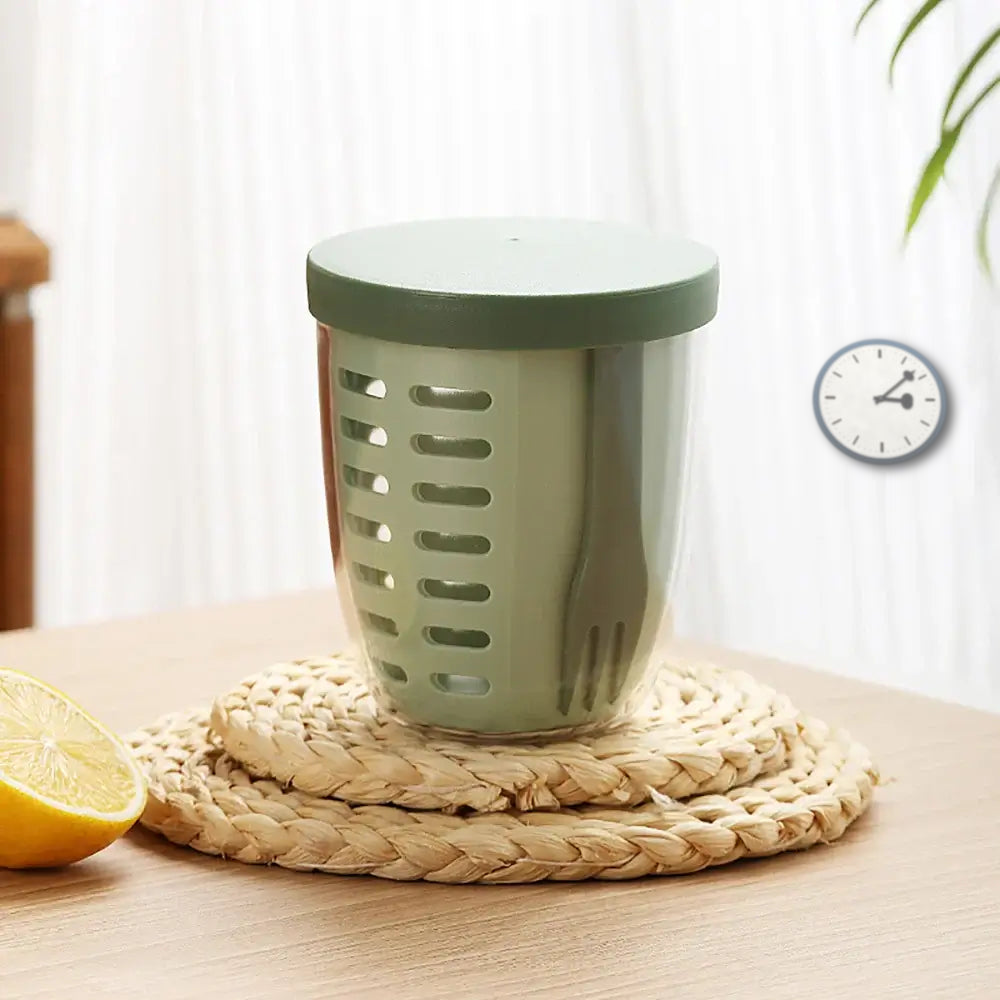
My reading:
**3:08**
